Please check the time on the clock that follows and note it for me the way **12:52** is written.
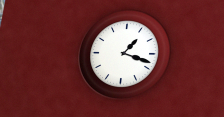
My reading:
**1:18**
